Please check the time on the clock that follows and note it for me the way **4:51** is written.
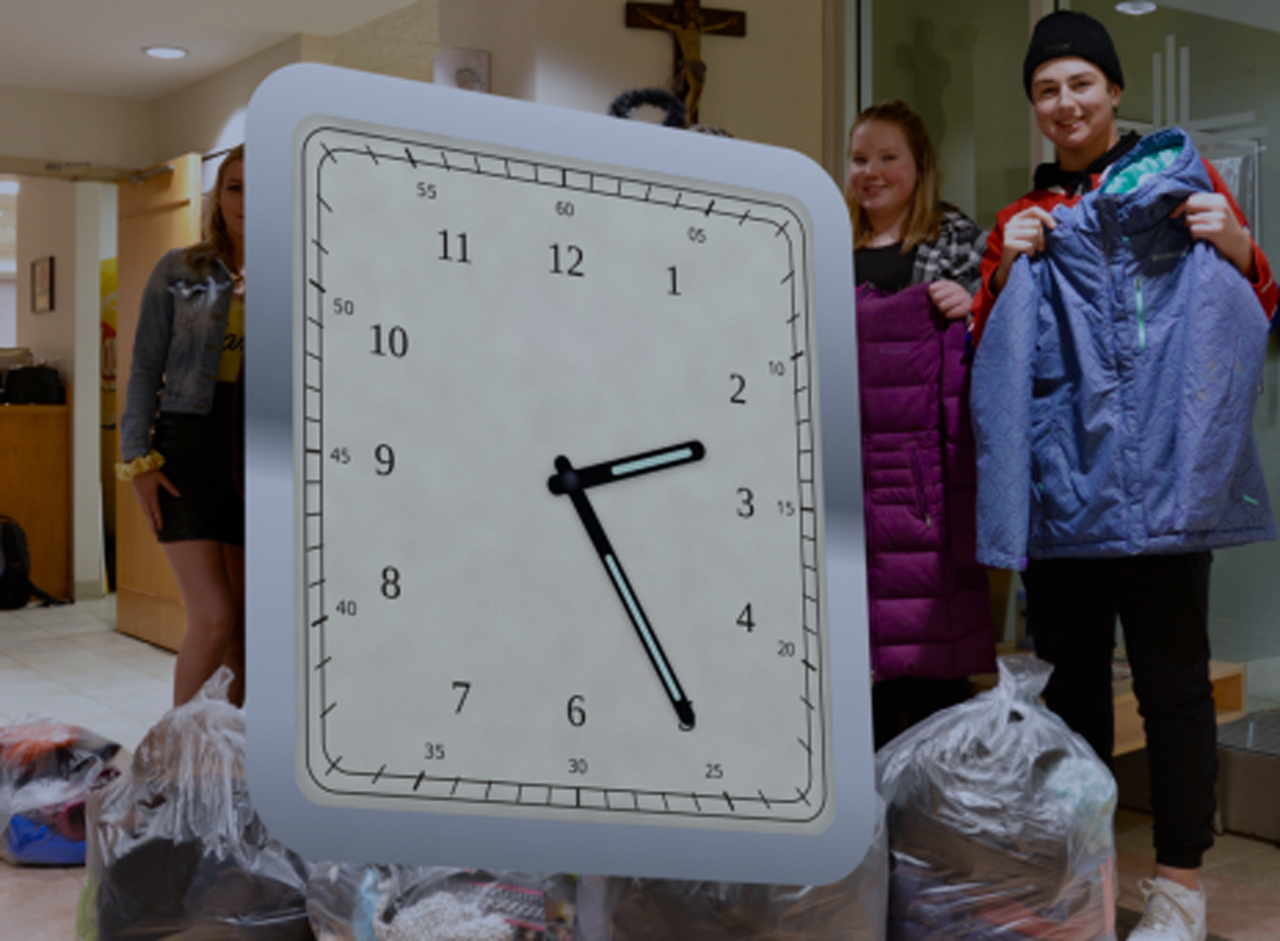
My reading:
**2:25**
